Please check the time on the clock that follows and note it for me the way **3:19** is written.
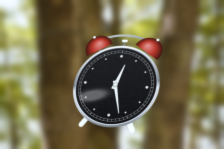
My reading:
**12:27**
